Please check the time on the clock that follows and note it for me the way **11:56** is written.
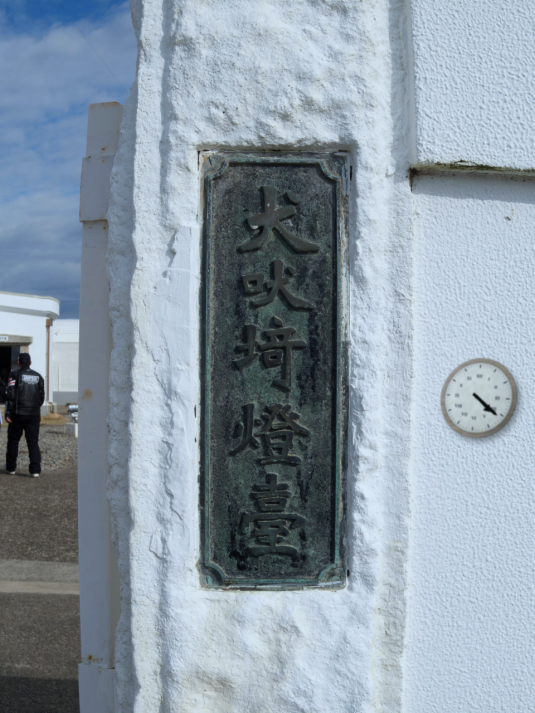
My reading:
**4:21**
